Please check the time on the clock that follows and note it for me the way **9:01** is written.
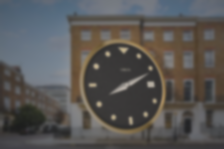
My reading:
**8:11**
